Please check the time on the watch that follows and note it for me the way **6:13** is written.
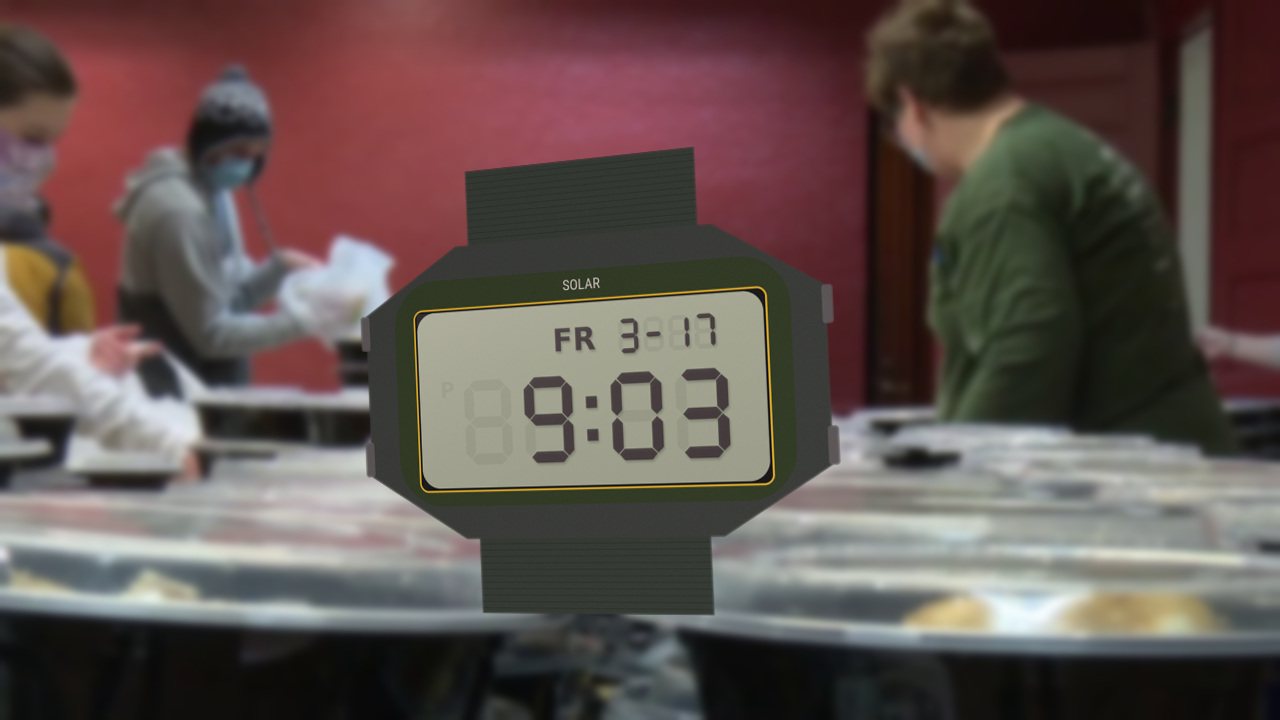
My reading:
**9:03**
